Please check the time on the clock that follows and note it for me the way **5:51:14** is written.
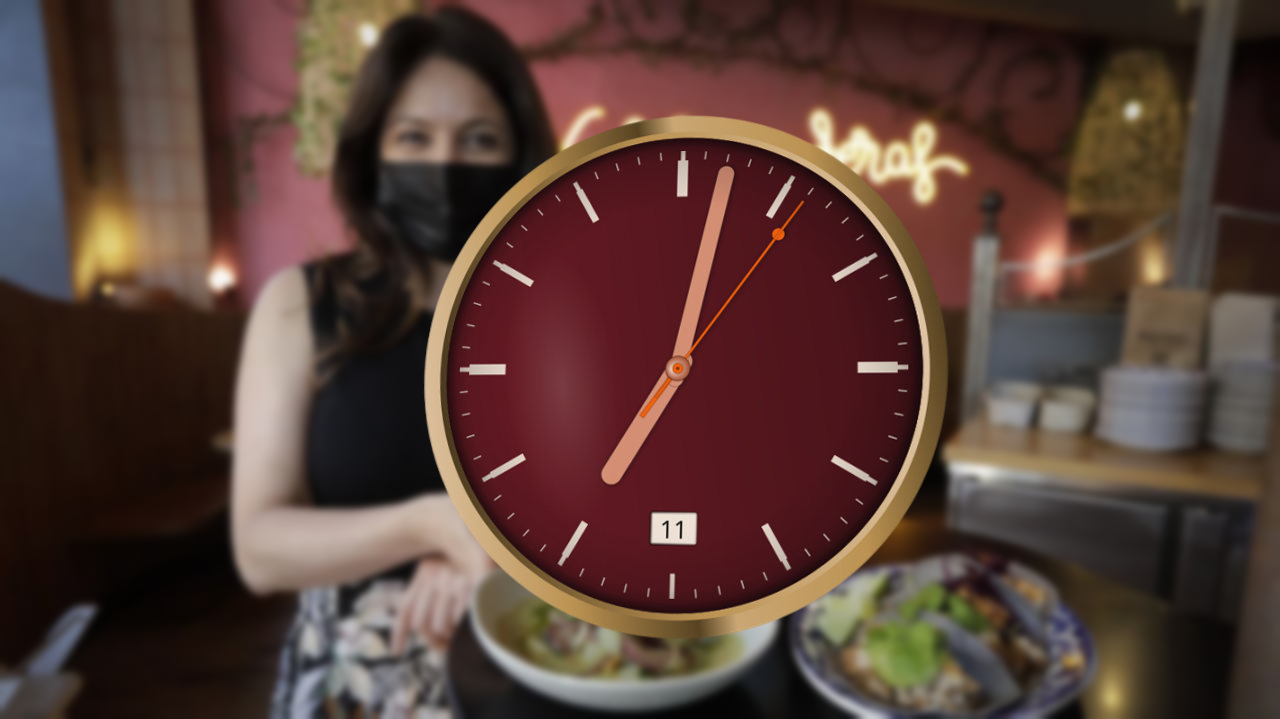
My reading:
**7:02:06**
